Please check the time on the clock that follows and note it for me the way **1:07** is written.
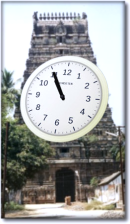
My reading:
**10:55**
